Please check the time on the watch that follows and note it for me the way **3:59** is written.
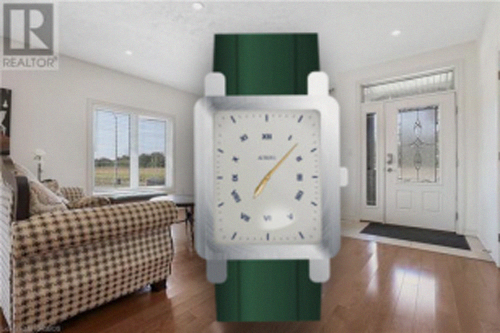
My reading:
**7:07**
